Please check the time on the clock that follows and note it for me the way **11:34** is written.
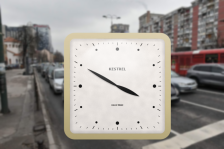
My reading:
**3:50**
